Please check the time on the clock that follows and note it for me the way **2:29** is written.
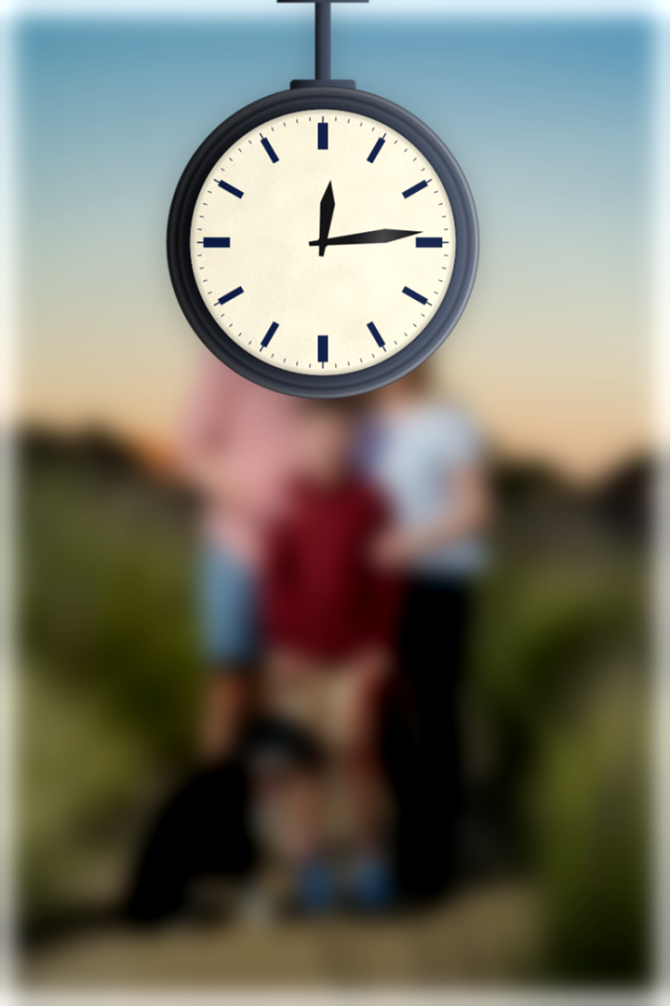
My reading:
**12:14**
